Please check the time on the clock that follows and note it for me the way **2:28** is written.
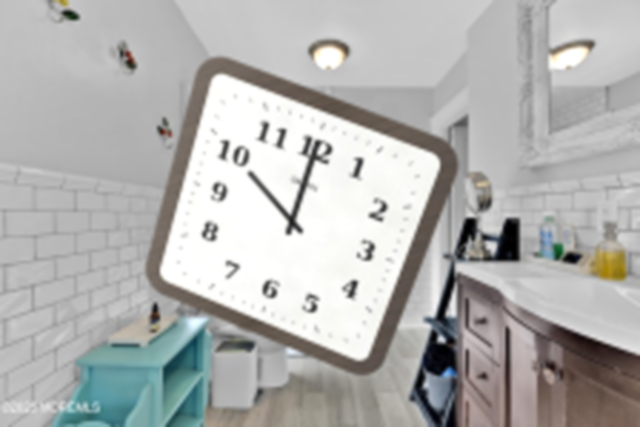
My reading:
**10:00**
